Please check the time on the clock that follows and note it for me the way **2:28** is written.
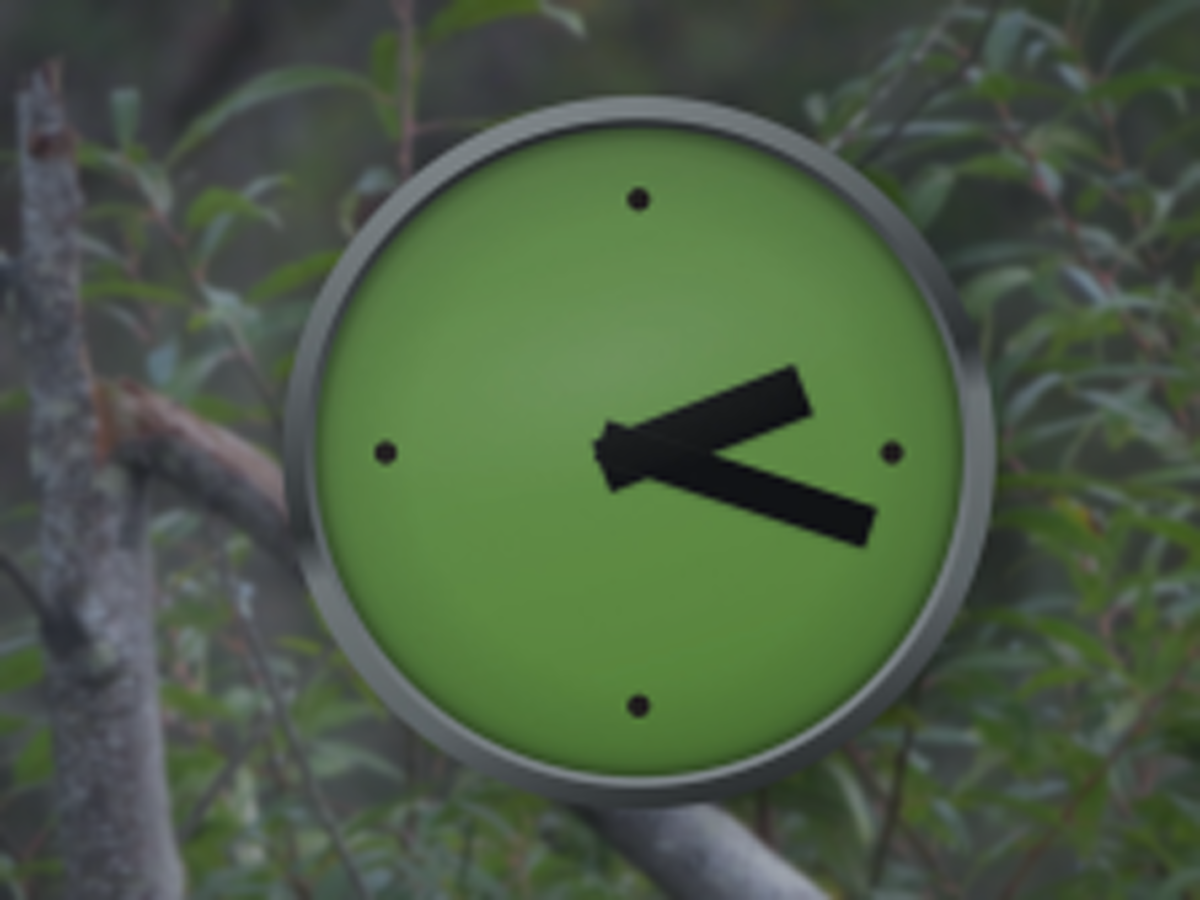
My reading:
**2:18**
